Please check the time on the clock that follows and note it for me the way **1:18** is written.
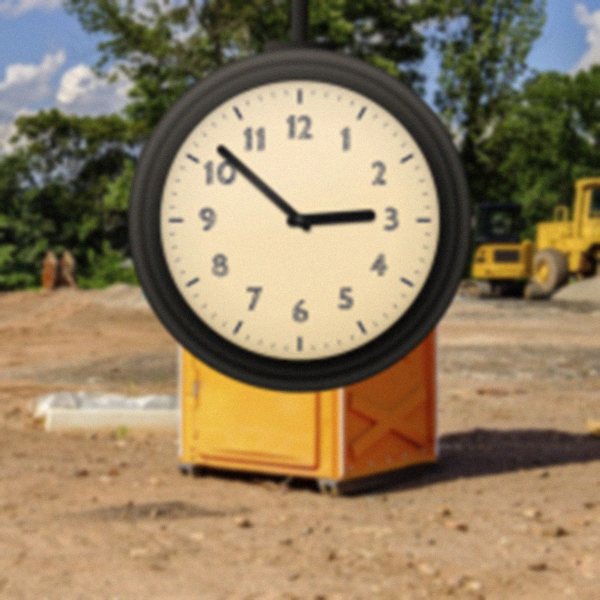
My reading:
**2:52**
